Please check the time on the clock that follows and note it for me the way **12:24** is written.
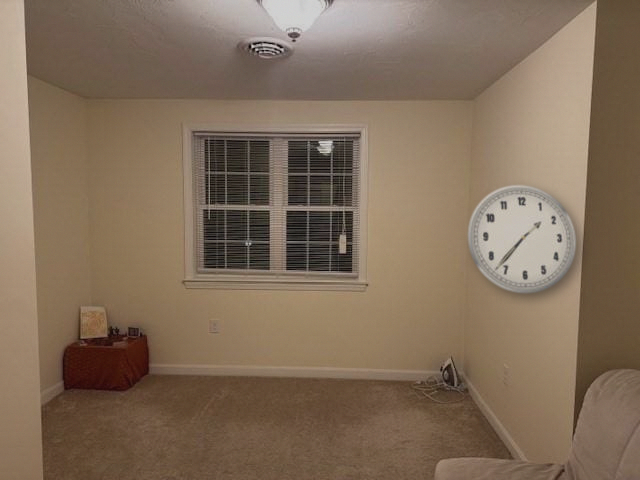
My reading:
**1:37**
